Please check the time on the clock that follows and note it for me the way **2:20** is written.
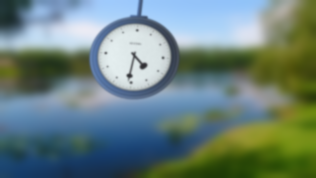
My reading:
**4:31**
